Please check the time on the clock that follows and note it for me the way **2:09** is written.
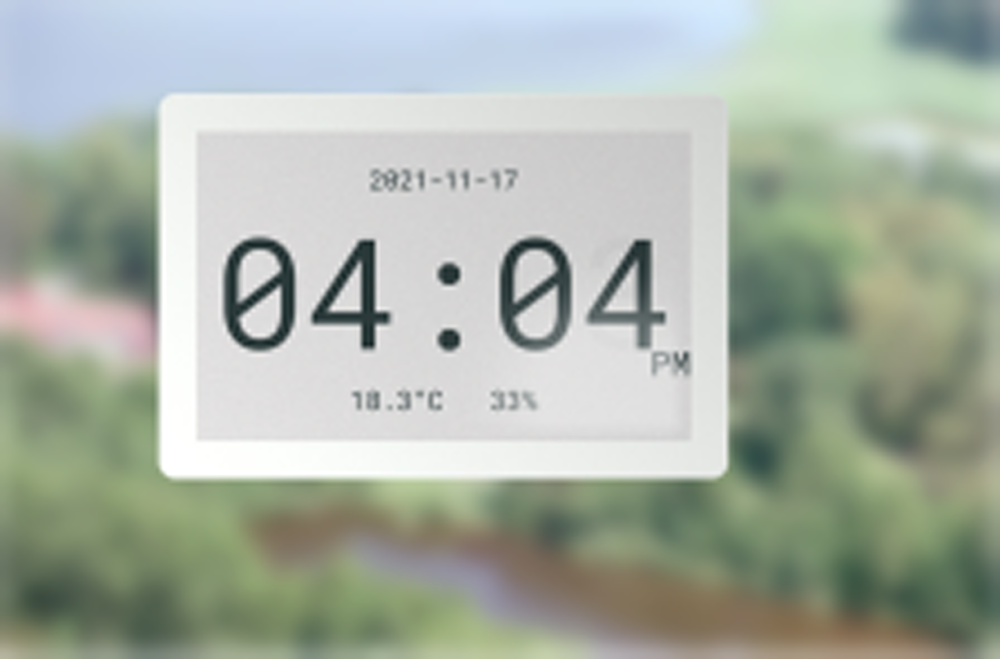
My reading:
**4:04**
